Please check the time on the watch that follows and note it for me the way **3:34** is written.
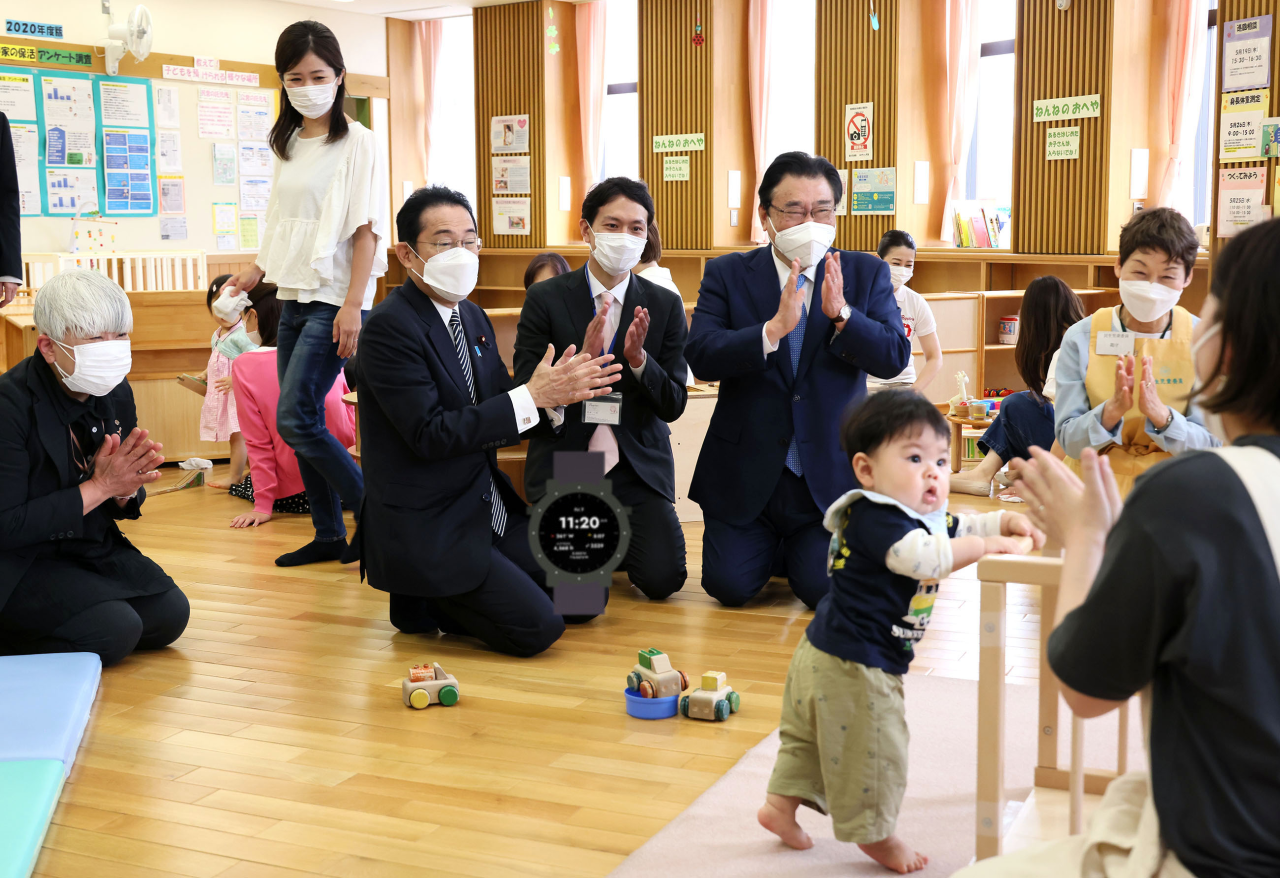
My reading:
**11:20**
